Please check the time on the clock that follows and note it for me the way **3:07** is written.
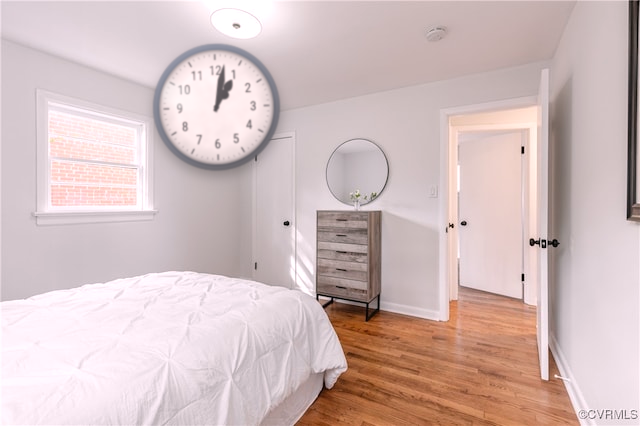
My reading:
**1:02**
